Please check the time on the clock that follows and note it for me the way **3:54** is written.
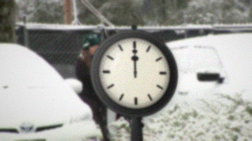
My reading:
**12:00**
